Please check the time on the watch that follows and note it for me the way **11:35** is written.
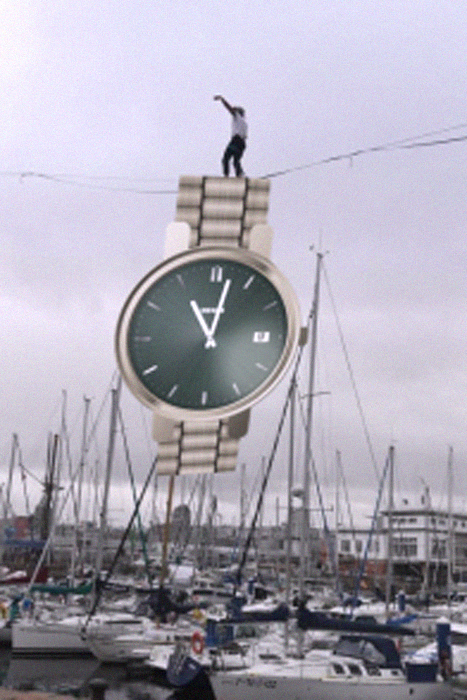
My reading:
**11:02**
